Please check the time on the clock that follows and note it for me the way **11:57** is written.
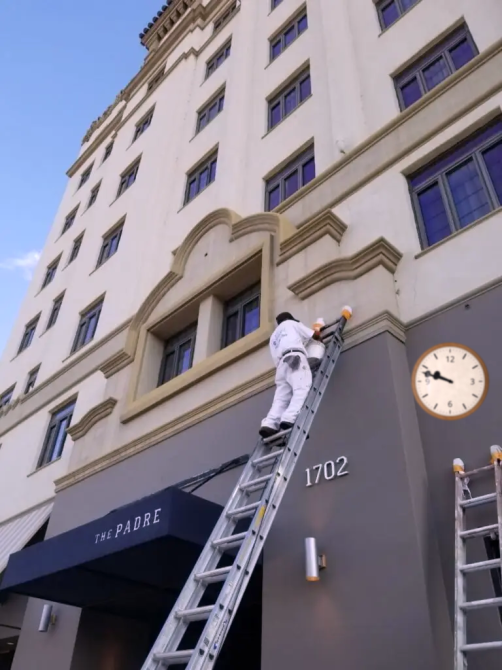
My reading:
**9:48**
